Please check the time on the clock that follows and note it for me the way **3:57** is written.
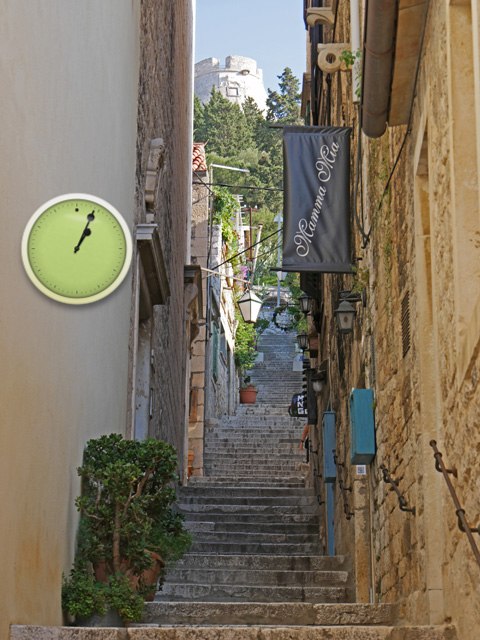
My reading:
**1:04**
